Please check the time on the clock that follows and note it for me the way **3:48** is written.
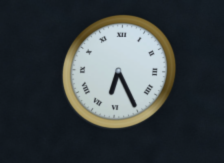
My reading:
**6:25**
